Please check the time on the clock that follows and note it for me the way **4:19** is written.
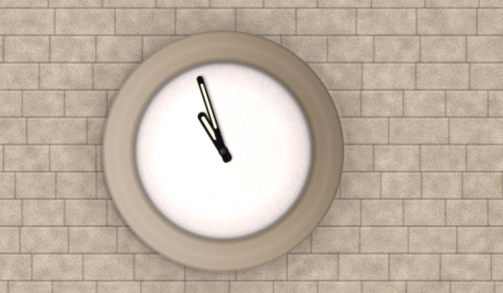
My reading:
**10:57**
